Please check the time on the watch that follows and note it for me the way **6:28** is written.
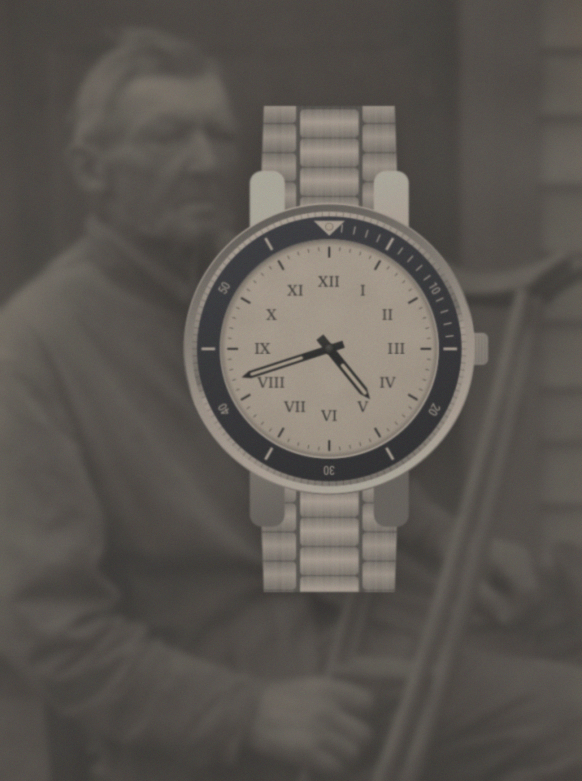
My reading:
**4:42**
